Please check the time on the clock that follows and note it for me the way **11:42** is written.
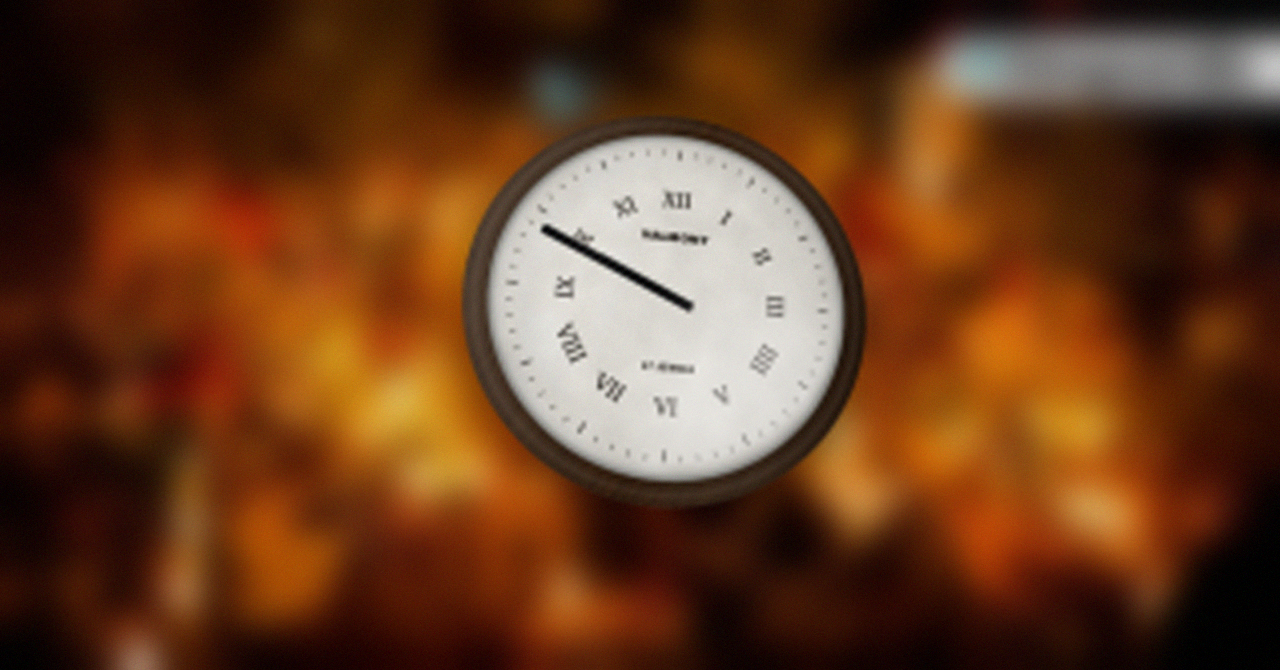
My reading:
**9:49**
